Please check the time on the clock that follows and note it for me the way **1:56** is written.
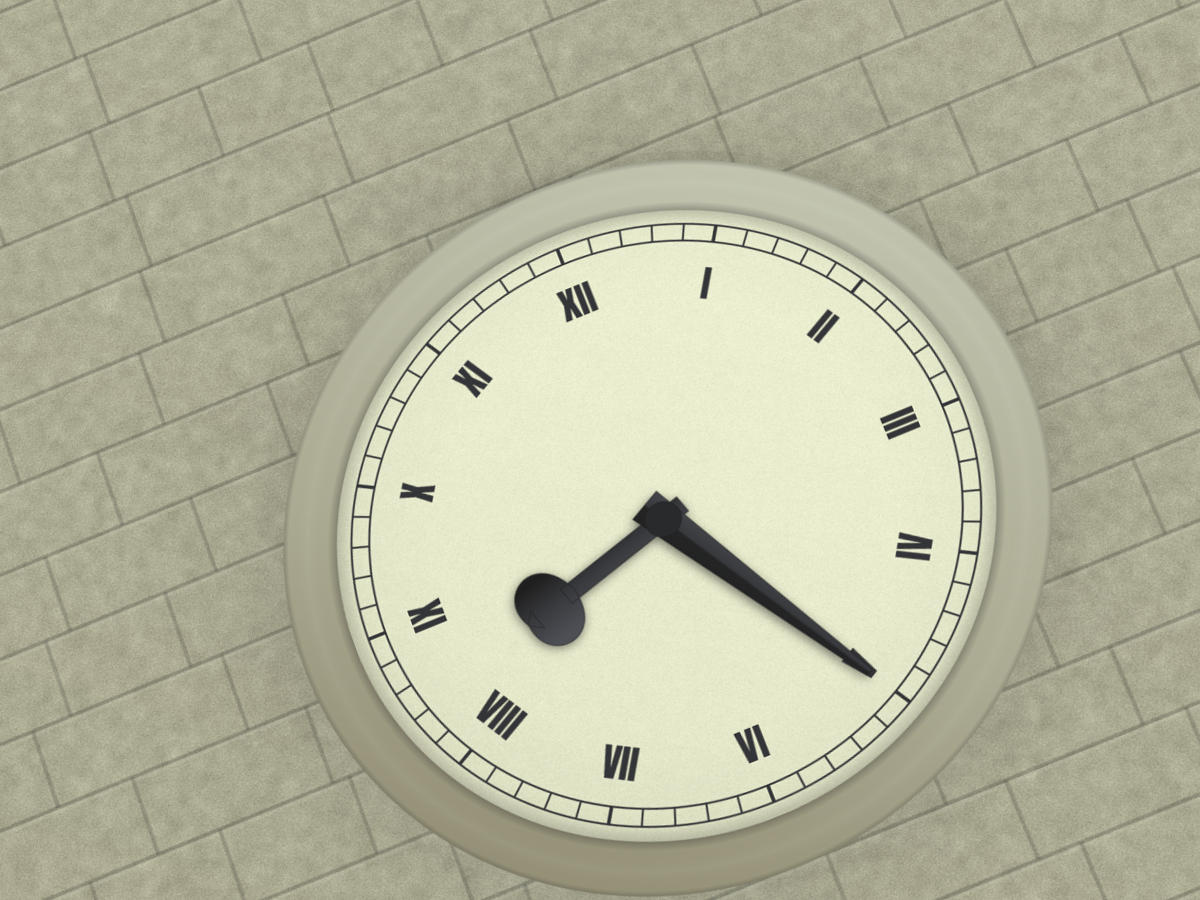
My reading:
**8:25**
